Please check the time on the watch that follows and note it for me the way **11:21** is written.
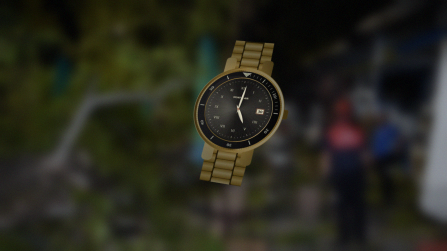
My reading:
**5:01**
